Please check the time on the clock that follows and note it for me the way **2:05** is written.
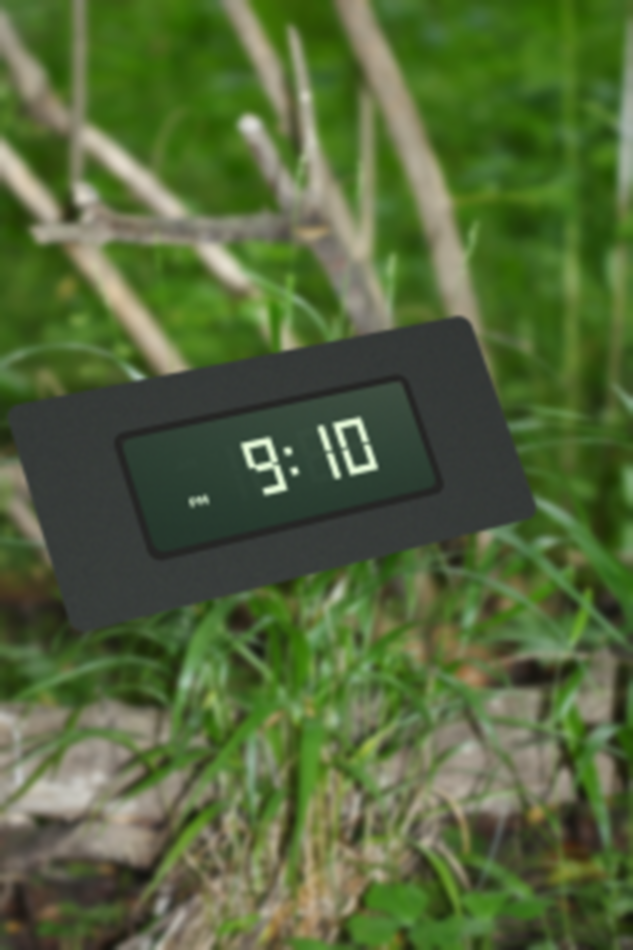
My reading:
**9:10**
